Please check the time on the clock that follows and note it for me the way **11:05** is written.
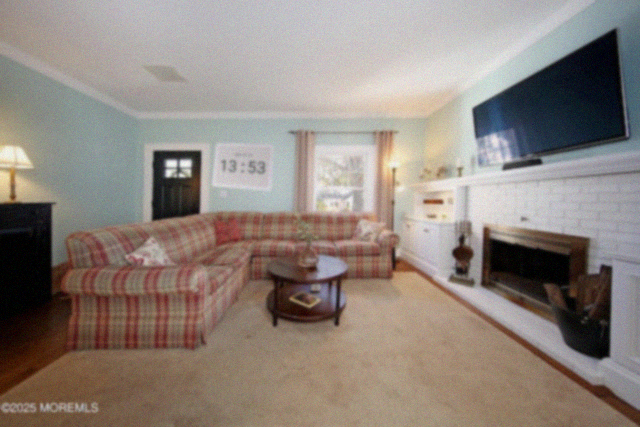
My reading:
**13:53**
